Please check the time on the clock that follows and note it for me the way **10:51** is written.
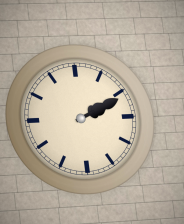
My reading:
**2:11**
